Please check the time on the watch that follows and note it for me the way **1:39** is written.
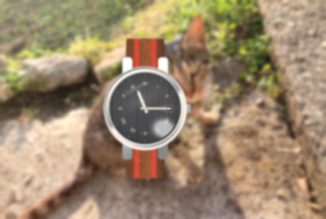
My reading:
**11:15**
